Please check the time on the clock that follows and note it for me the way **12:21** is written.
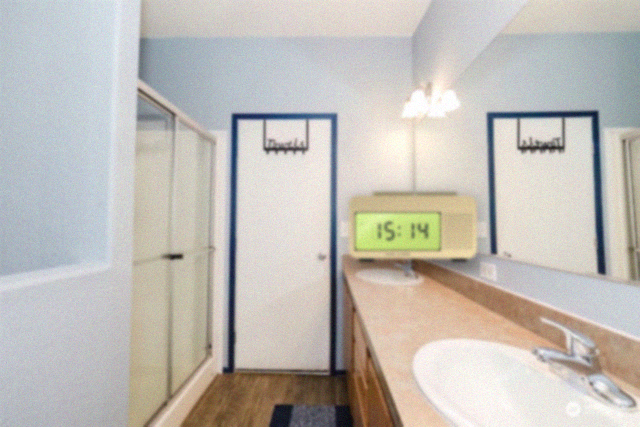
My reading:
**15:14**
